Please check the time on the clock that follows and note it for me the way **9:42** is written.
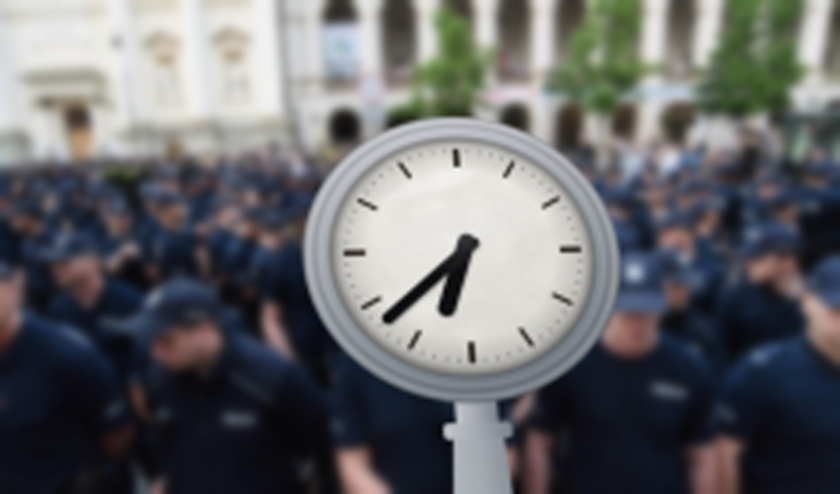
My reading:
**6:38**
